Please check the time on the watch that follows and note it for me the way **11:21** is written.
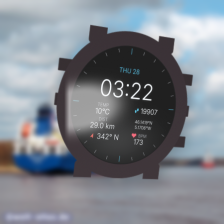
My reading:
**3:22**
